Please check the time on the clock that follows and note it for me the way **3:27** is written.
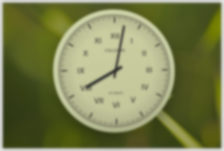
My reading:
**8:02**
